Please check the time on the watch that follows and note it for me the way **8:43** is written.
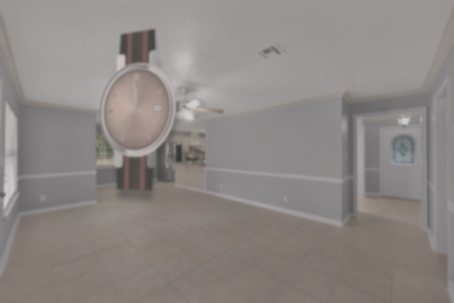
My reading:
**11:59**
